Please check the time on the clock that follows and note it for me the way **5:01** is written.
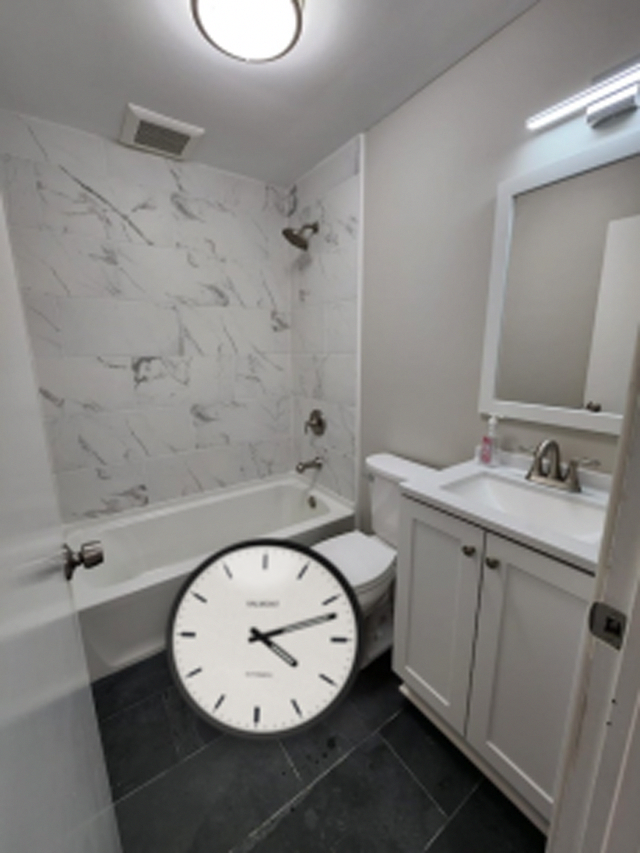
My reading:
**4:12**
